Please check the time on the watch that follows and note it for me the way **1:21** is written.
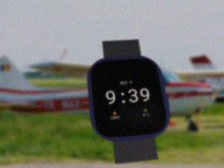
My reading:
**9:39**
